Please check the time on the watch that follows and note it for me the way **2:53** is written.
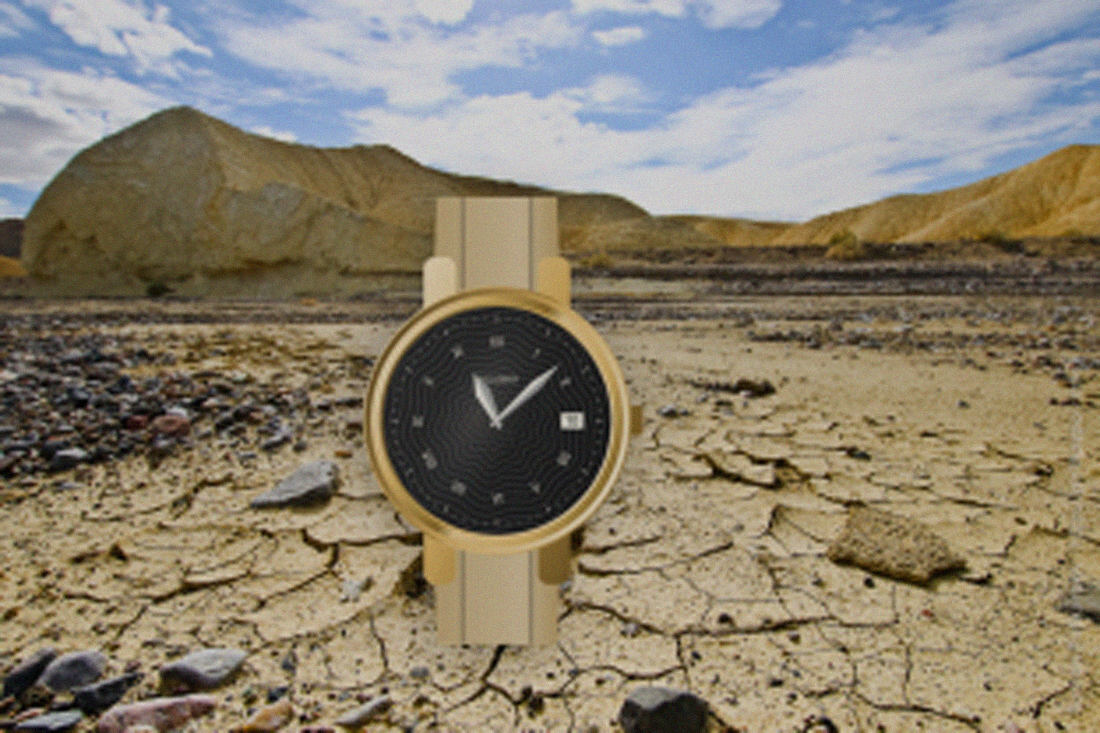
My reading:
**11:08**
